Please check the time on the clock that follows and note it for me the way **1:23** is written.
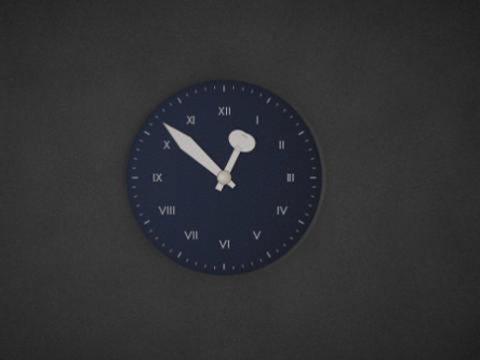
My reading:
**12:52**
